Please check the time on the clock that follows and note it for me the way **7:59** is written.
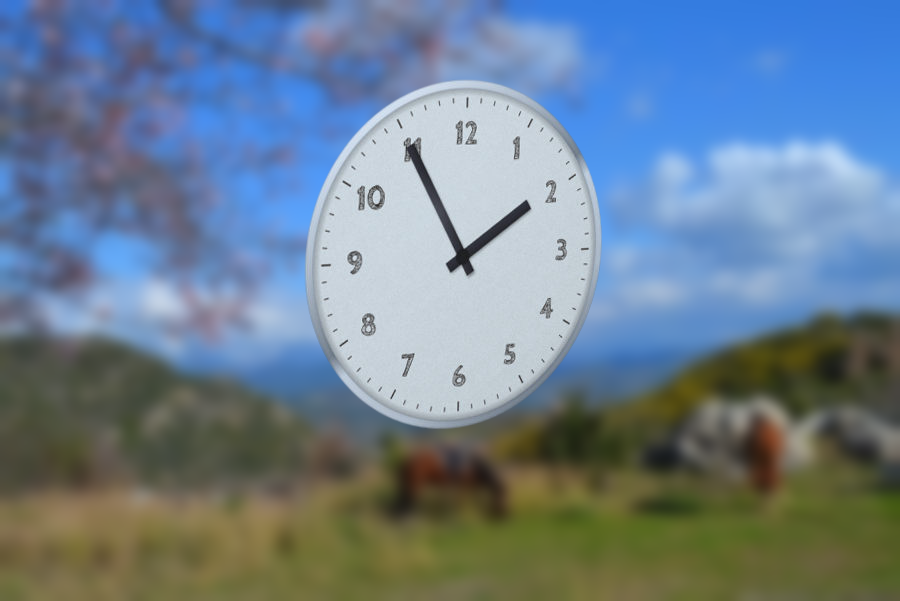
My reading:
**1:55**
